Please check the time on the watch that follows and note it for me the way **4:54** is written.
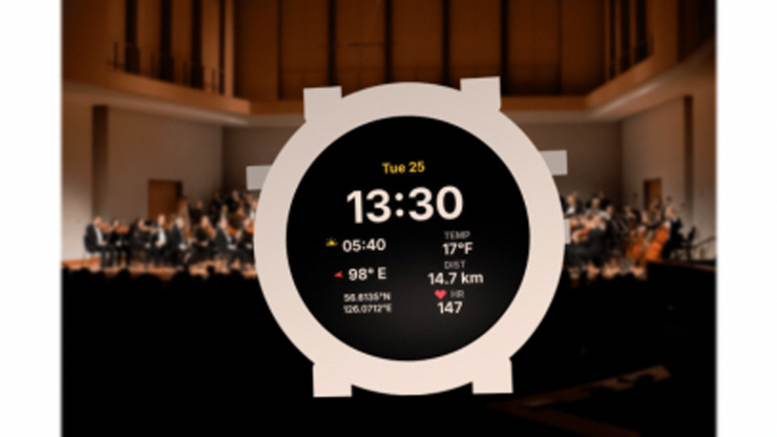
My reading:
**13:30**
